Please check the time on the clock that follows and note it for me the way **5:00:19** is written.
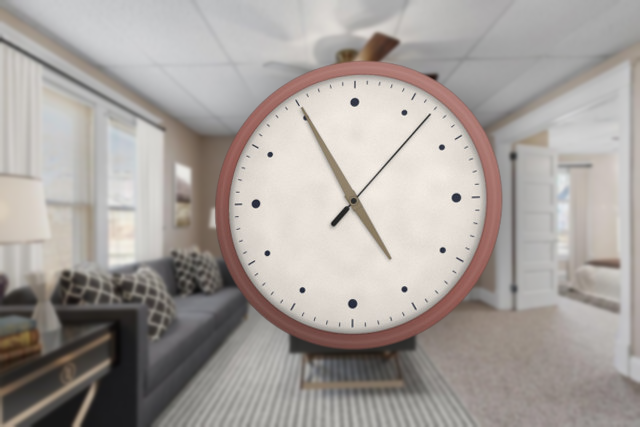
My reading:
**4:55:07**
